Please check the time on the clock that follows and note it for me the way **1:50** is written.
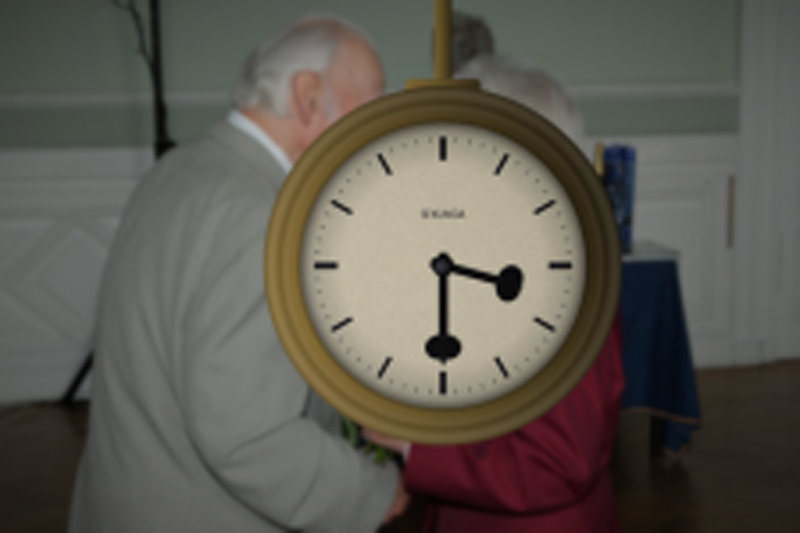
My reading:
**3:30**
